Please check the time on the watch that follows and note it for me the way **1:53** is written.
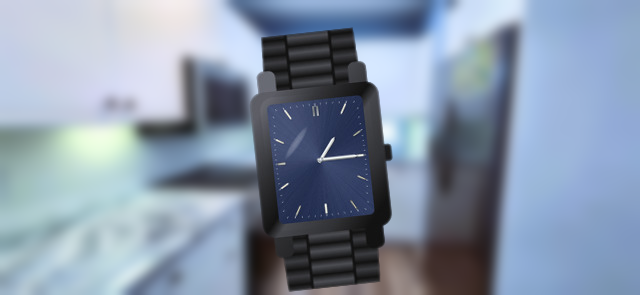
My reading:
**1:15**
